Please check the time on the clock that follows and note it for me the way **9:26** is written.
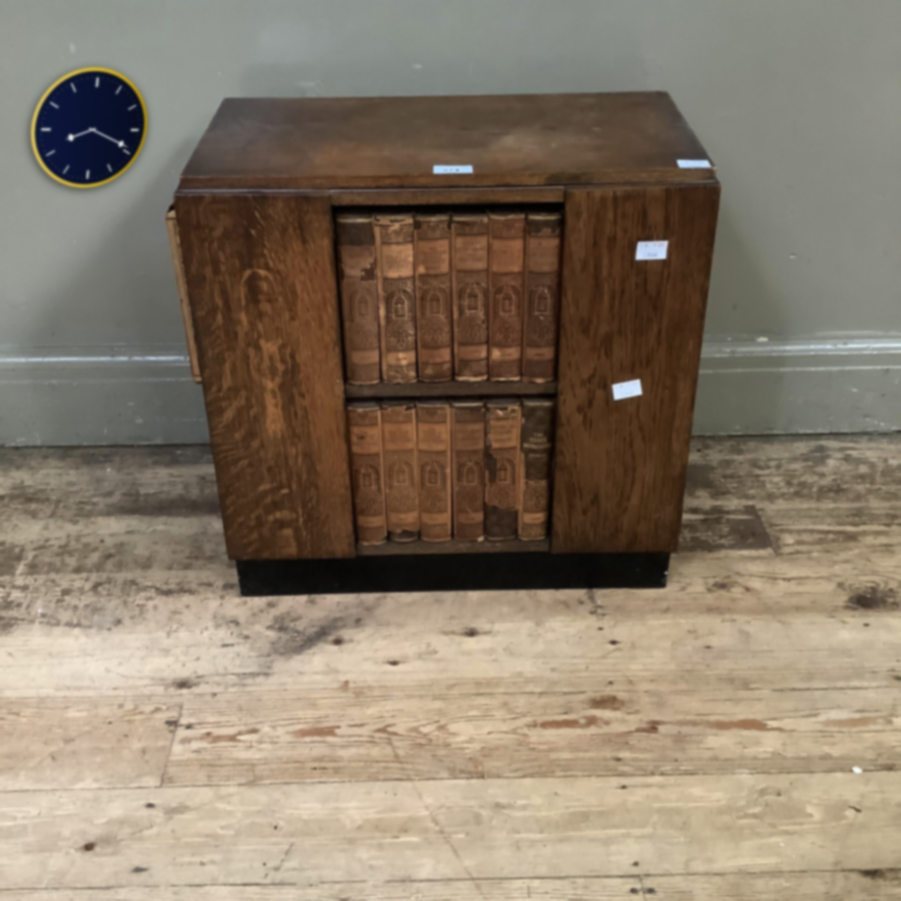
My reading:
**8:19**
